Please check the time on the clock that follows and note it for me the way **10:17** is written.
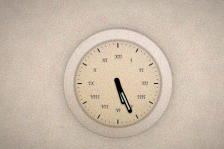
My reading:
**5:26**
